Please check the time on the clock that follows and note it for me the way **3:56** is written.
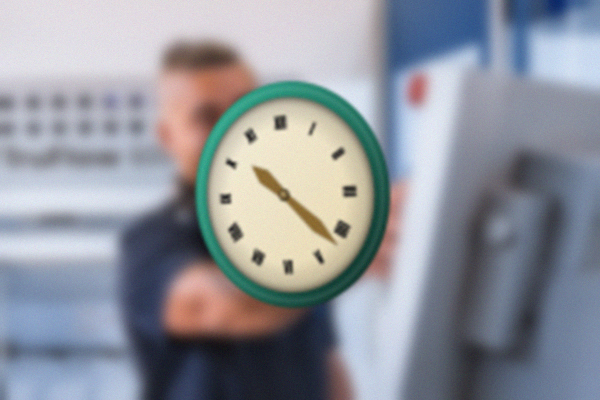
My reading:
**10:22**
